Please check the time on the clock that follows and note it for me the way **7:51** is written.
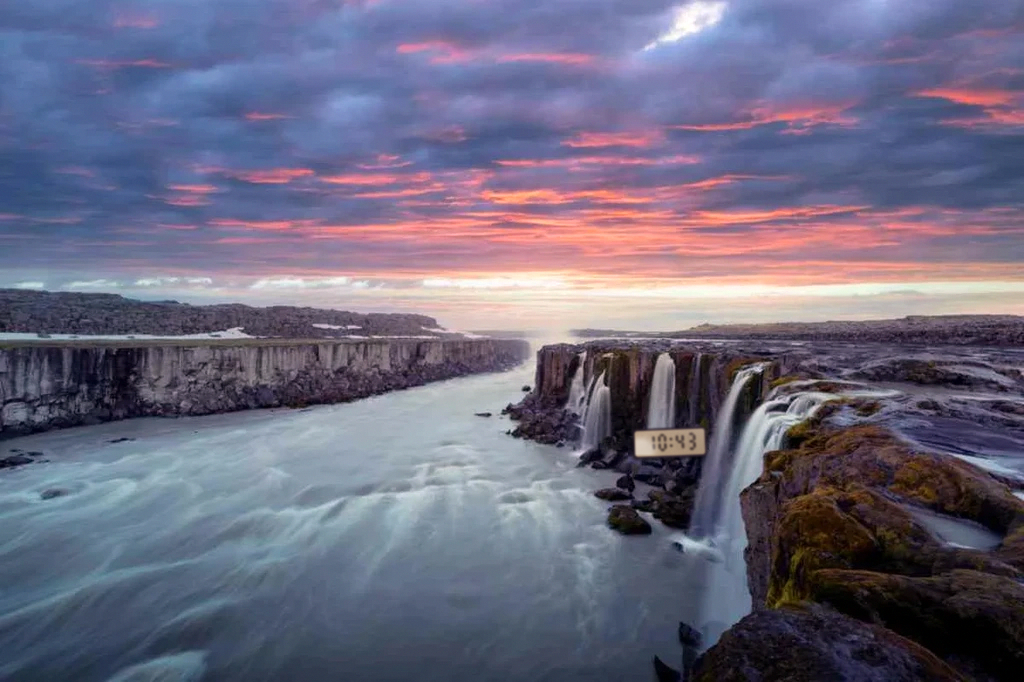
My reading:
**10:43**
